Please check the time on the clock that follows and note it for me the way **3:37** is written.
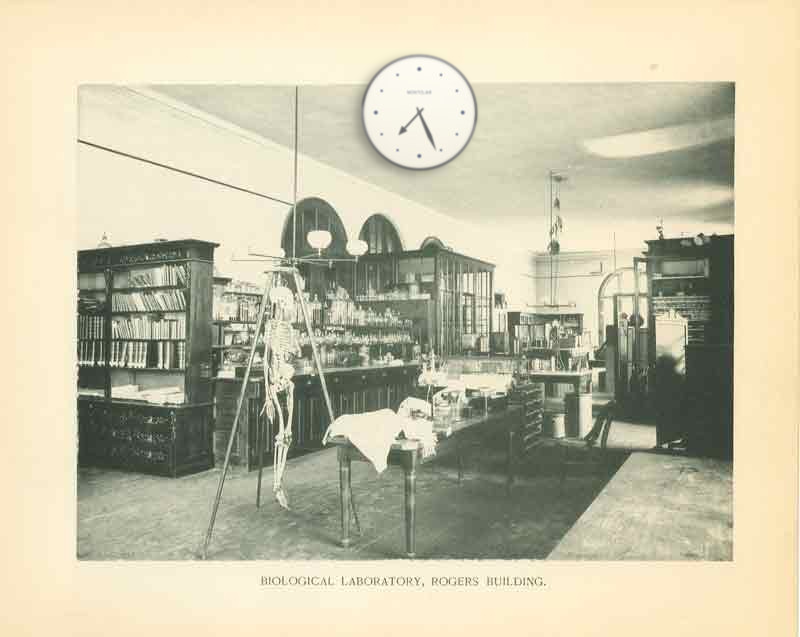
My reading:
**7:26**
